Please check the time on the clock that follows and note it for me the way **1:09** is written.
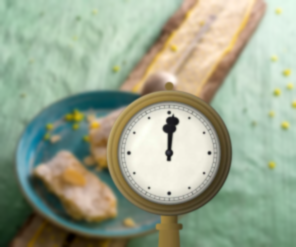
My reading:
**12:01**
